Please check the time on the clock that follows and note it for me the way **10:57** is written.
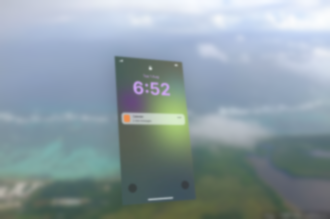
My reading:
**6:52**
